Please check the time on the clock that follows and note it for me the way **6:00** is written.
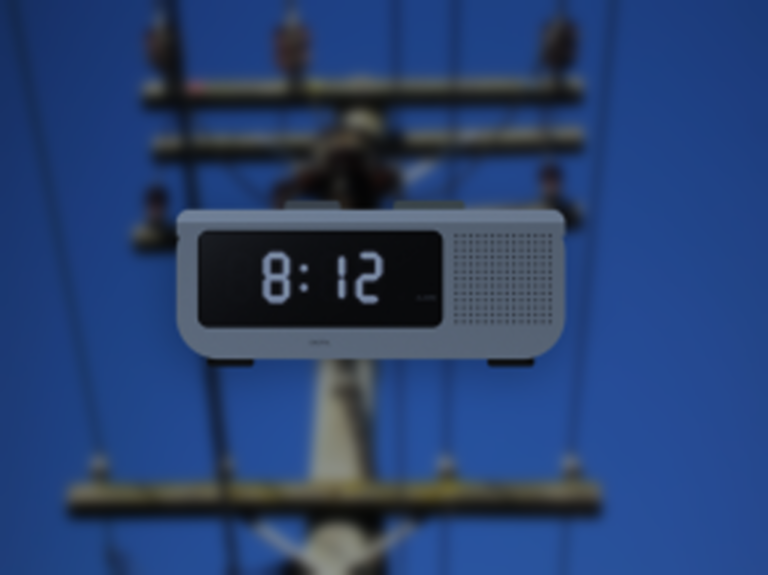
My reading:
**8:12**
